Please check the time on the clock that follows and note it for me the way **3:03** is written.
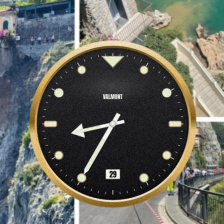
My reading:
**8:35**
